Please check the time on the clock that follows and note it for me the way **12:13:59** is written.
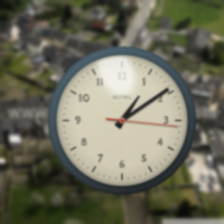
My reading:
**1:09:16**
